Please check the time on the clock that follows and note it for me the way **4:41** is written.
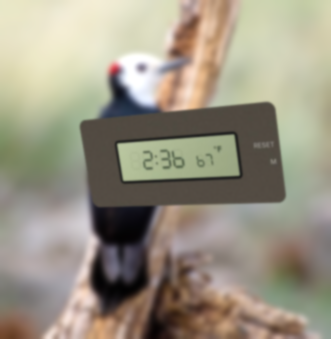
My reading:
**2:36**
